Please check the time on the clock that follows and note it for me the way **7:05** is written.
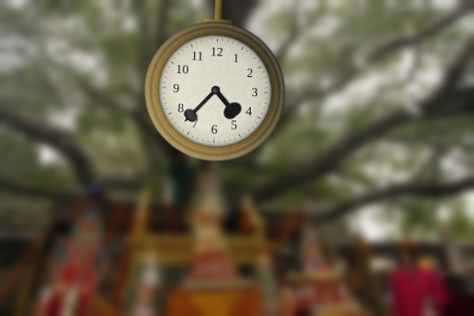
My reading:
**4:37**
